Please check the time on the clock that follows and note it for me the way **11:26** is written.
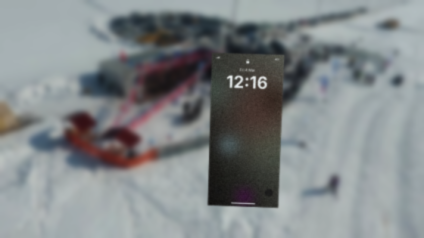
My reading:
**12:16**
